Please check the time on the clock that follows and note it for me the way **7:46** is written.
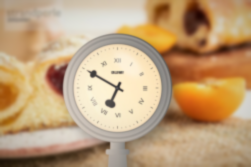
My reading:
**6:50**
